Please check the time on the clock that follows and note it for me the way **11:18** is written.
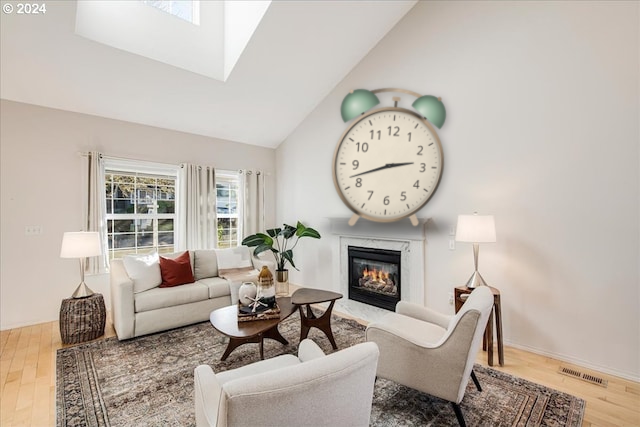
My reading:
**2:42**
